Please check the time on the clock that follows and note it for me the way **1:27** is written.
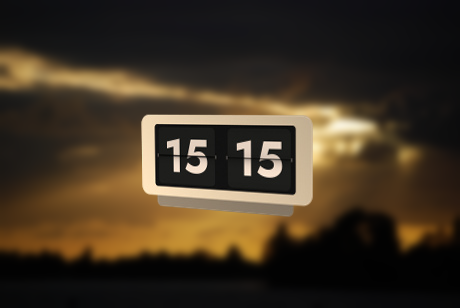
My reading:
**15:15**
